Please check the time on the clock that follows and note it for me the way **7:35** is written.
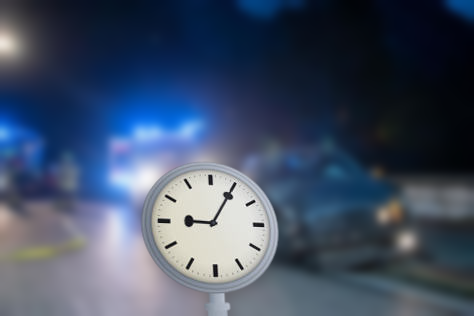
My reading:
**9:05**
